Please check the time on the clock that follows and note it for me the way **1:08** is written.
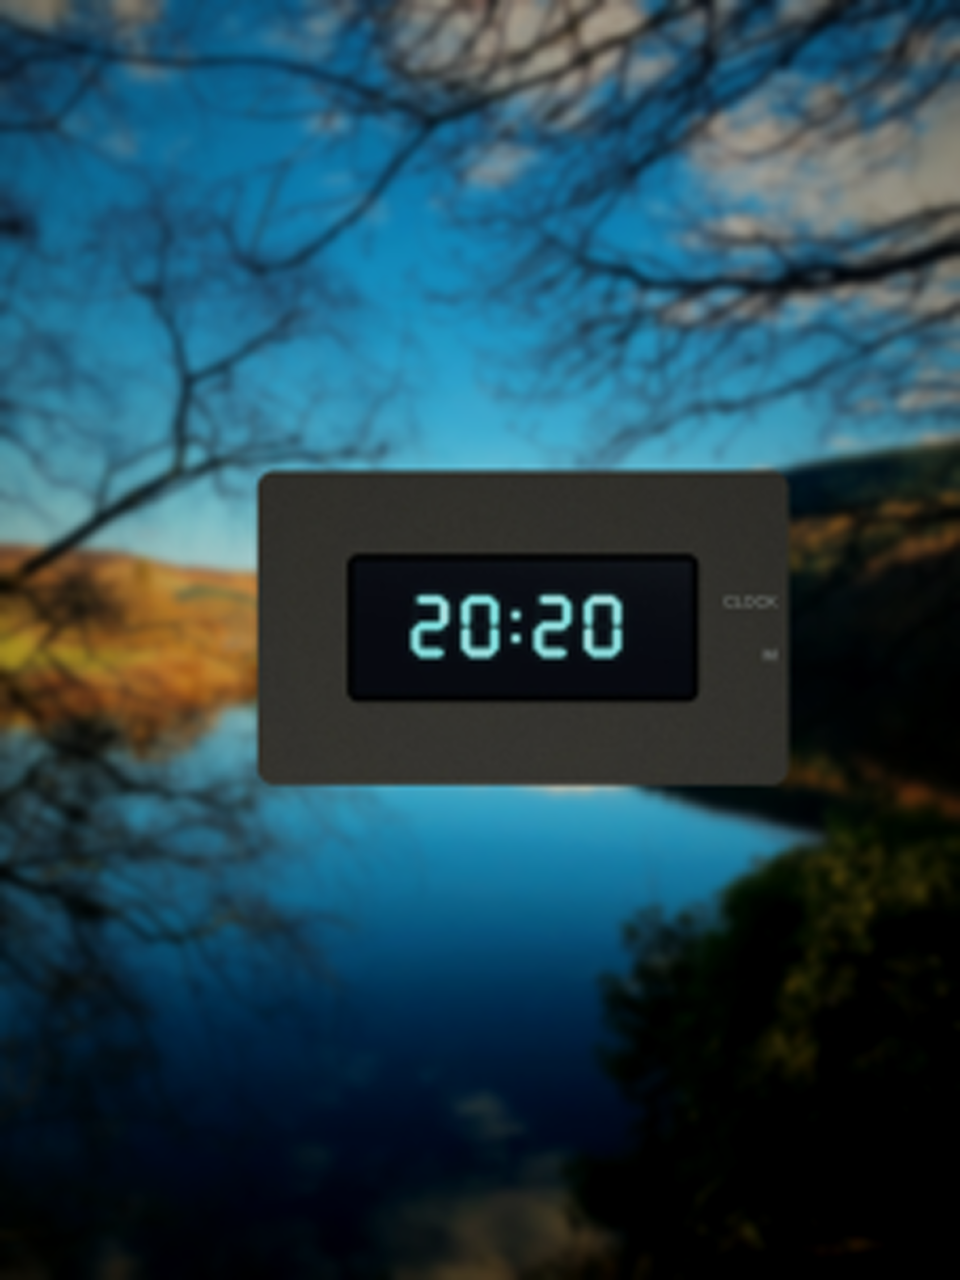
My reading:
**20:20**
